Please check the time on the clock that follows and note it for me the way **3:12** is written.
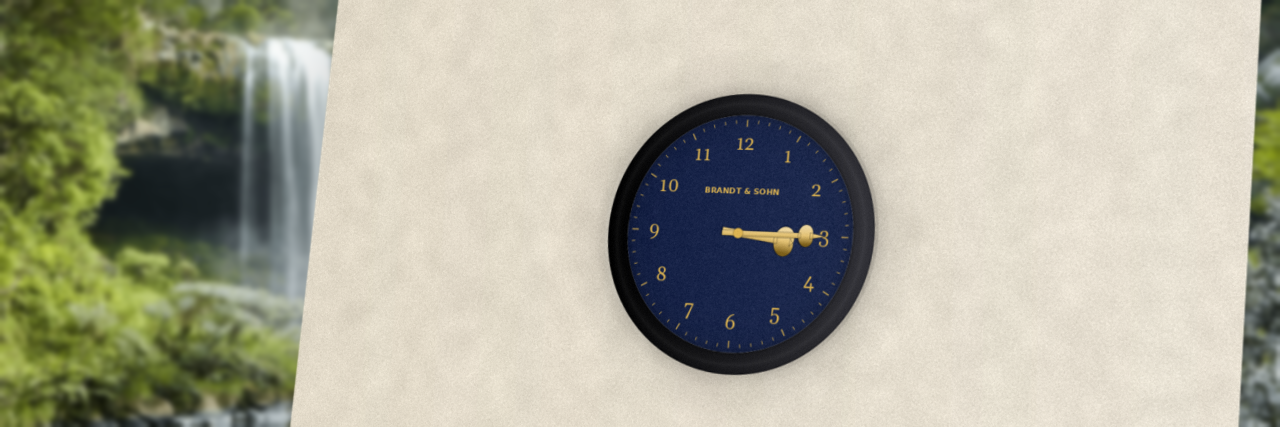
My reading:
**3:15**
